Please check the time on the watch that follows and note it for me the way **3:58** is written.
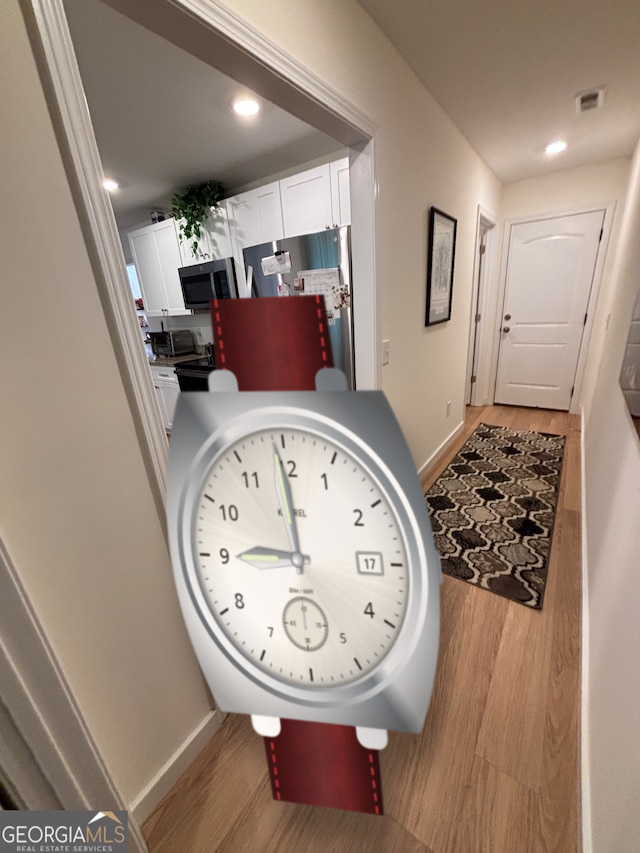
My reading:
**8:59**
